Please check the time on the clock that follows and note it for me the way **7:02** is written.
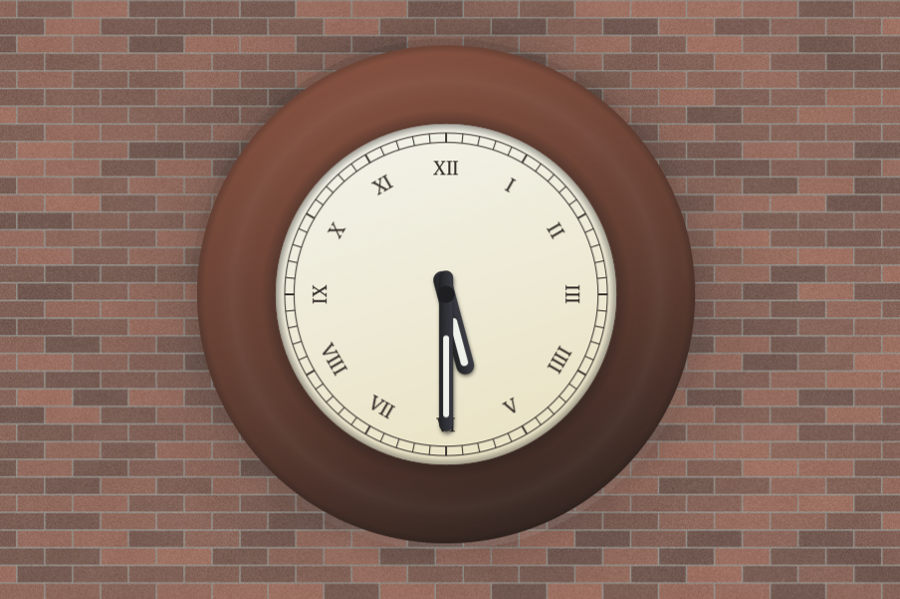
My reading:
**5:30**
